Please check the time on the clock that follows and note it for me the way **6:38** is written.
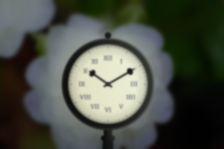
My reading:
**10:10**
